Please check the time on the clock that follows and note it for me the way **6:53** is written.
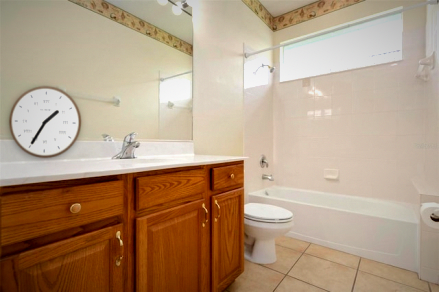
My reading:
**1:35**
